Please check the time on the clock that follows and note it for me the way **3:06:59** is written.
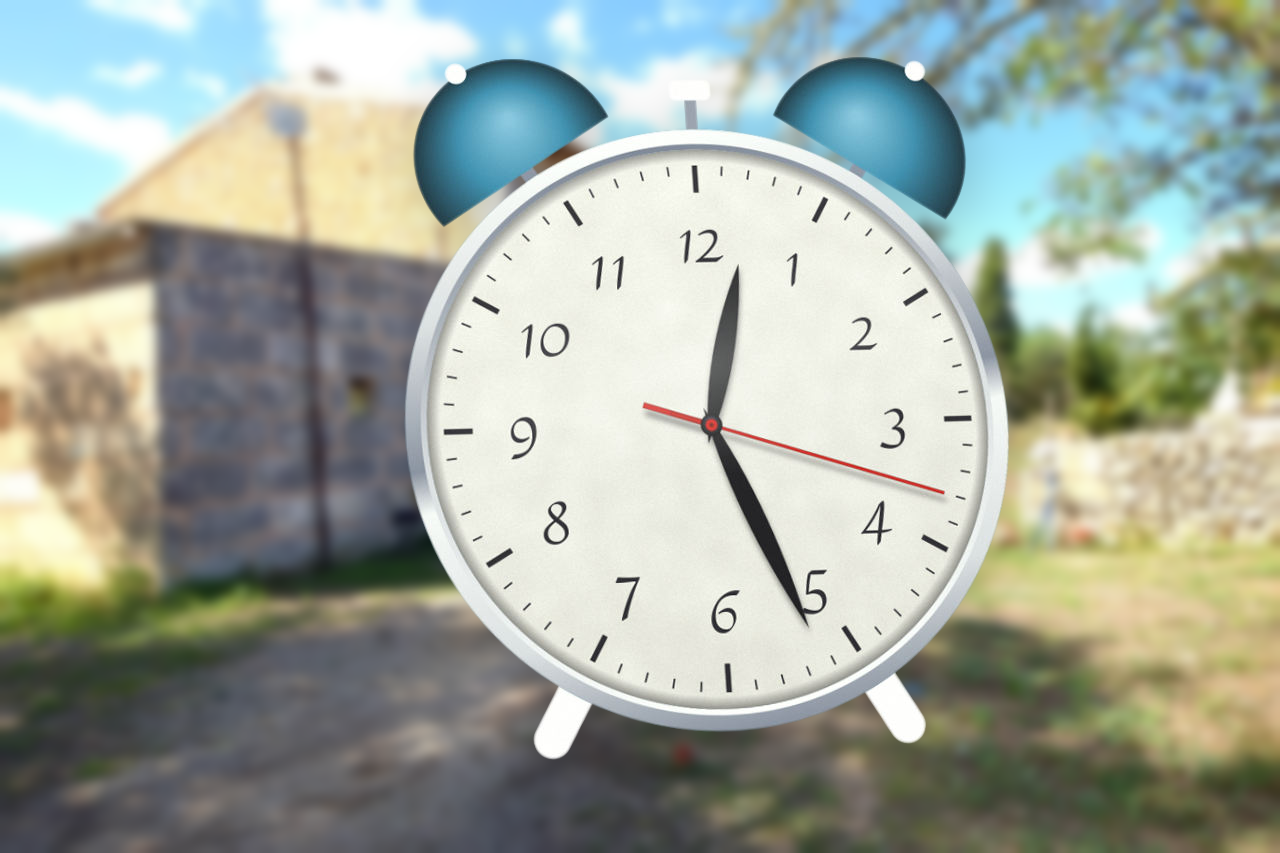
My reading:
**12:26:18**
